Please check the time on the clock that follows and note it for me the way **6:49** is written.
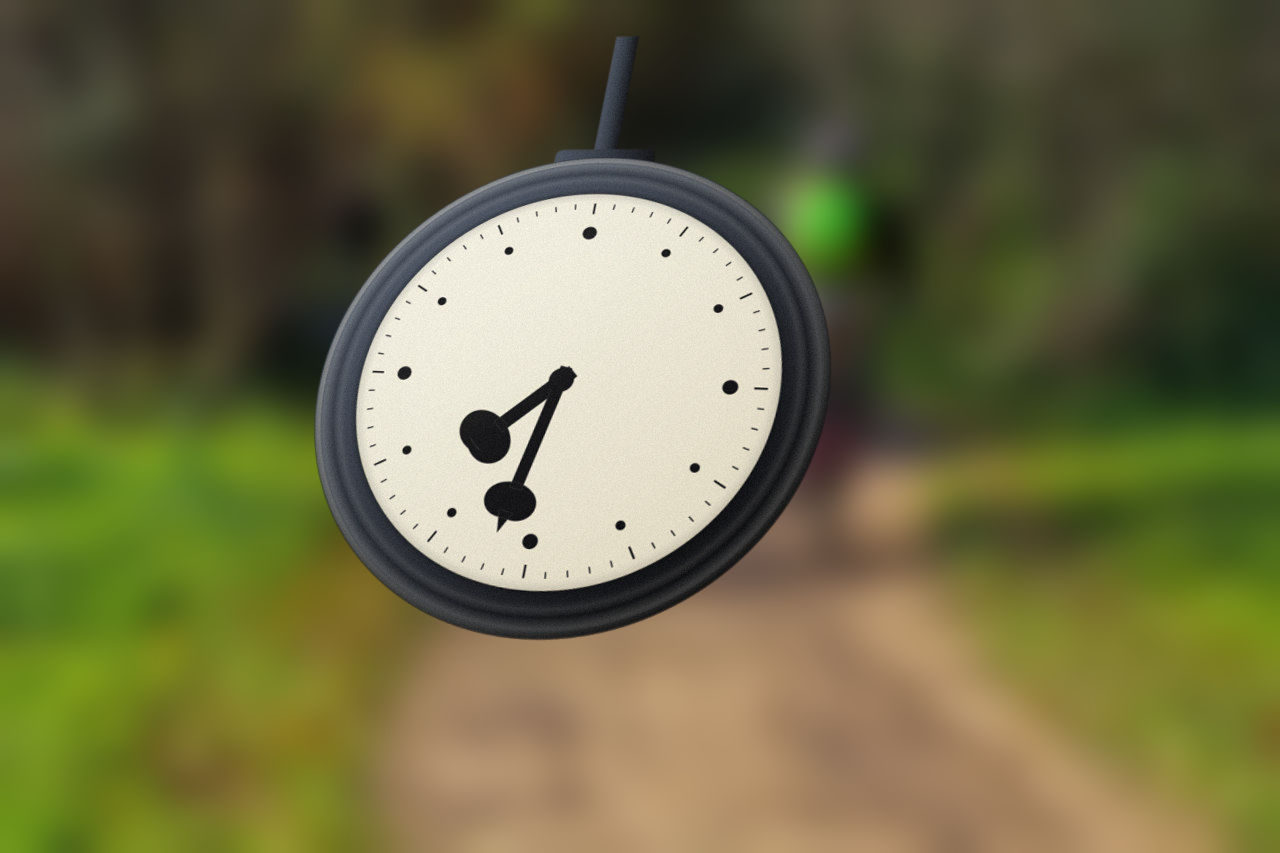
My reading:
**7:32**
